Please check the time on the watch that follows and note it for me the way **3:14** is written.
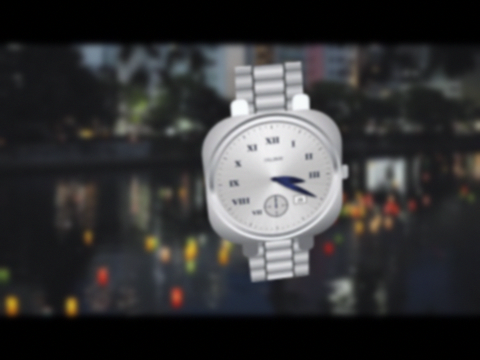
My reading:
**3:20**
